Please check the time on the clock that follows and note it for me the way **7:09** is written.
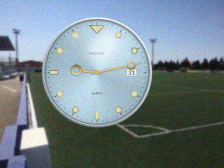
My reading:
**9:13**
